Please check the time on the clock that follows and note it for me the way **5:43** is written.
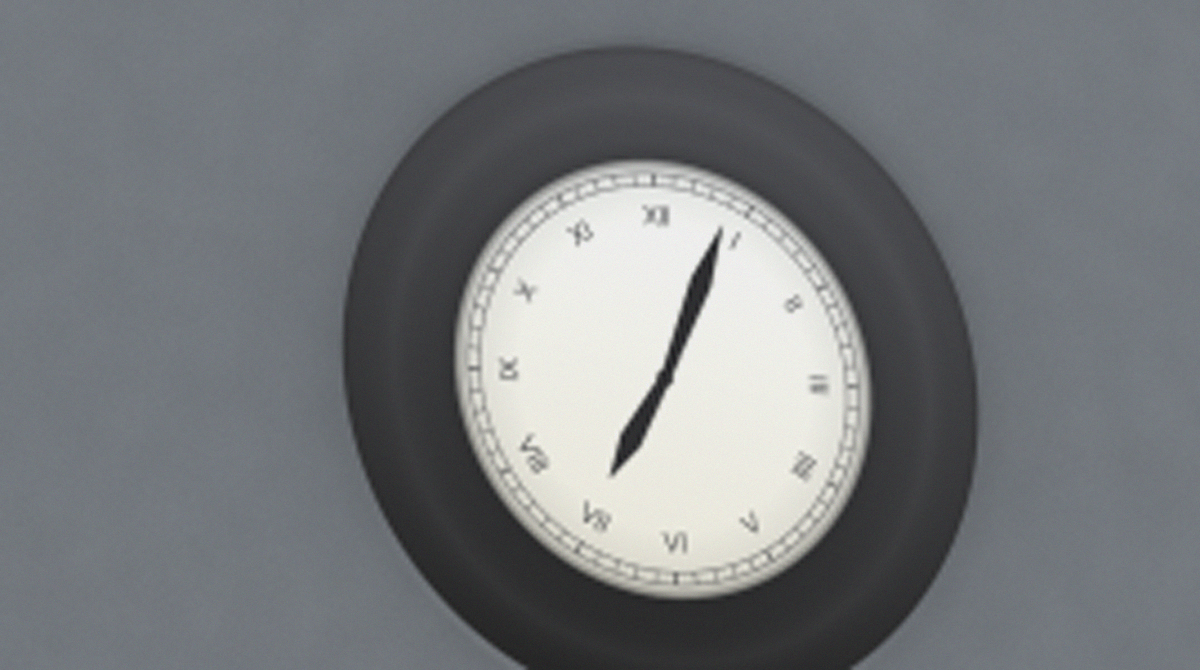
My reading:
**7:04**
